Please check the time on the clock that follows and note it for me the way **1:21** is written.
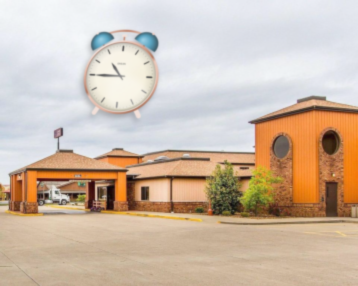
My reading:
**10:45**
